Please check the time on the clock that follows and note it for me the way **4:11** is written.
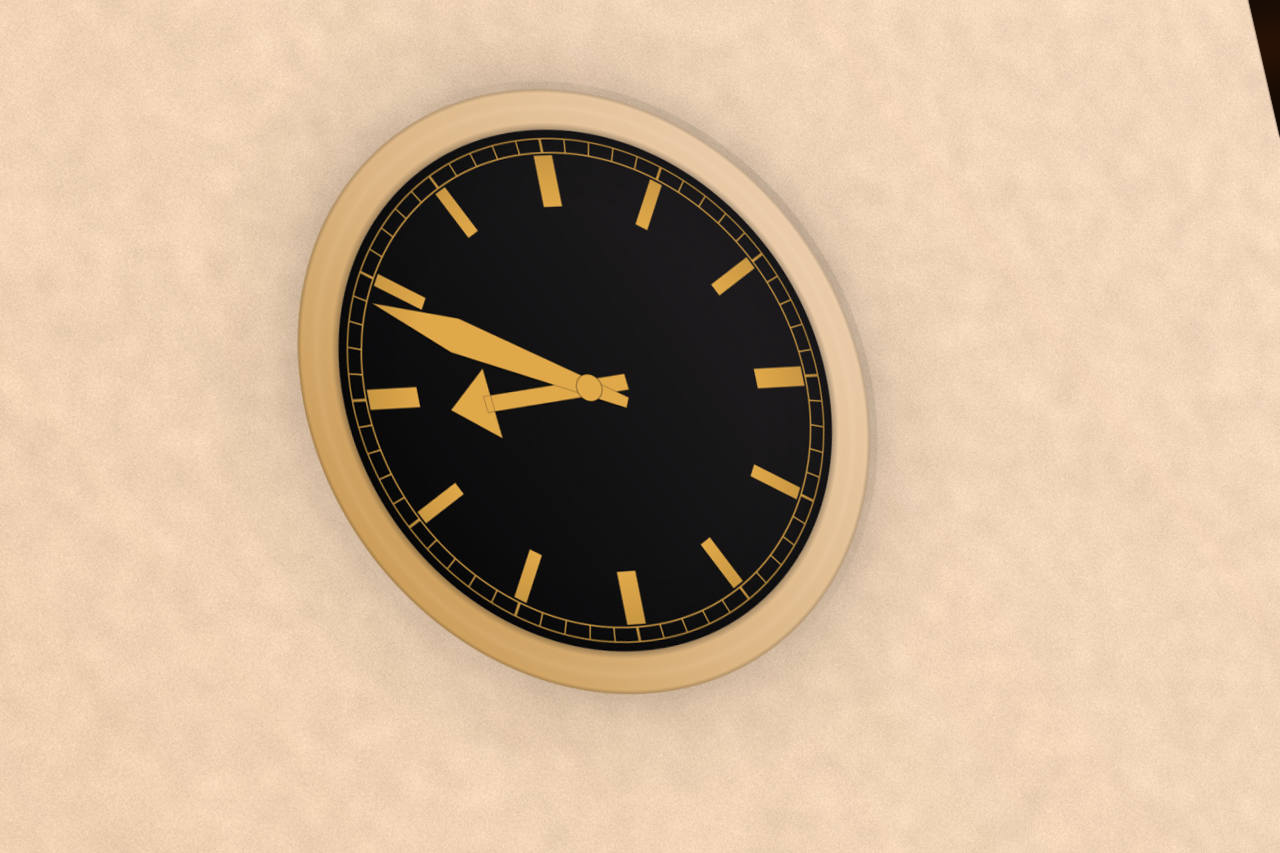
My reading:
**8:49**
